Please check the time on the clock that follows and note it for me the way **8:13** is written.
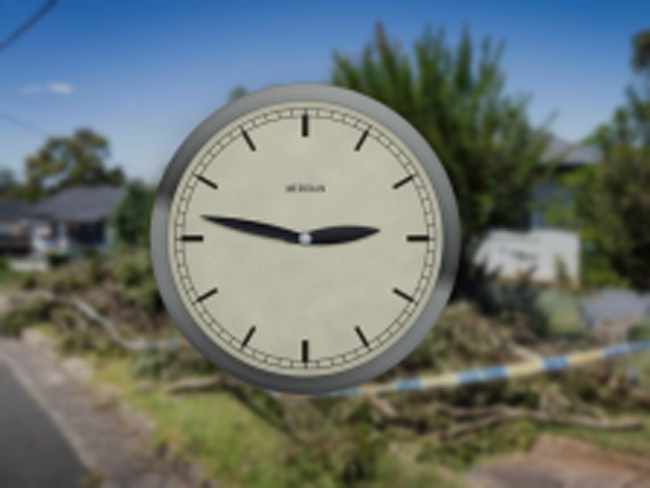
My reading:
**2:47**
